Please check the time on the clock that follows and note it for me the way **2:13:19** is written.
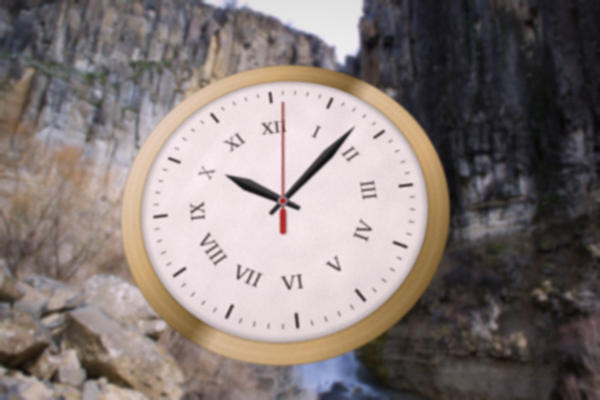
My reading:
**10:08:01**
